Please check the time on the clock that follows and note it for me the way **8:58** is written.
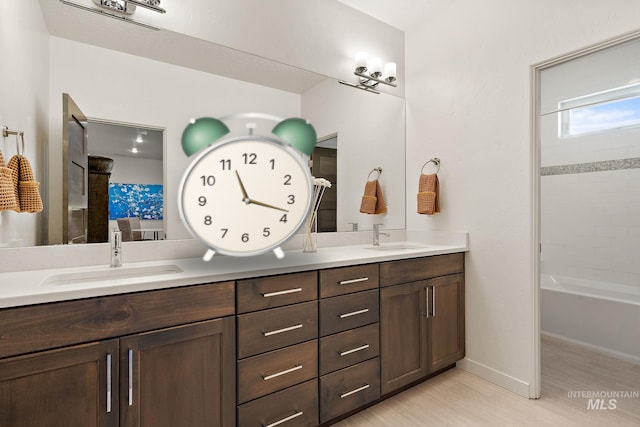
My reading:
**11:18**
